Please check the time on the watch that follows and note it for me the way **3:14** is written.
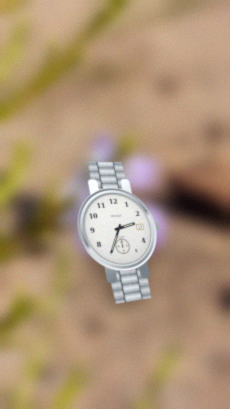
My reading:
**2:35**
